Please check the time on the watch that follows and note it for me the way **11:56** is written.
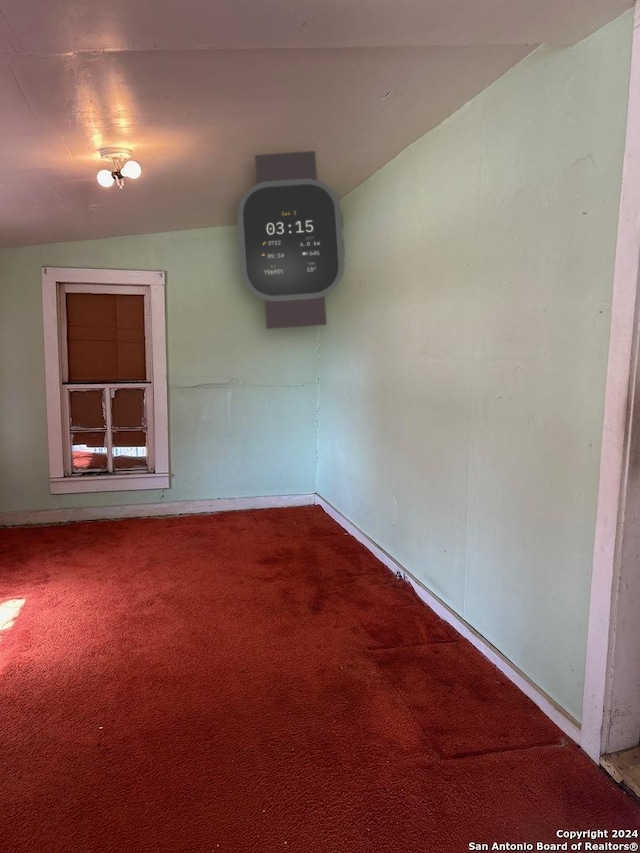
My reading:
**3:15**
